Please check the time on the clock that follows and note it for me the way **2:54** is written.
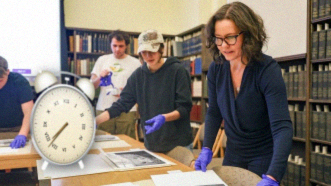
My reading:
**7:37**
